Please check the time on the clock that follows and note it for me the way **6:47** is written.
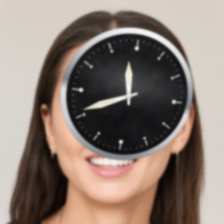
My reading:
**11:41**
